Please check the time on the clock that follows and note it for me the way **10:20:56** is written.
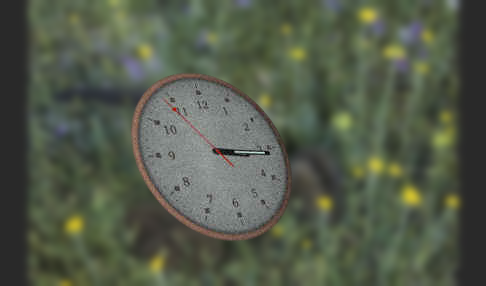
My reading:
**3:15:54**
